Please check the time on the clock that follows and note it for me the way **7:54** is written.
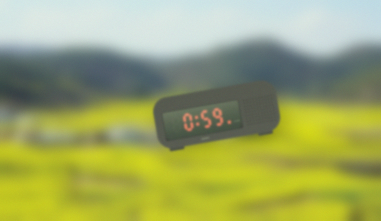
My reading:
**0:59**
